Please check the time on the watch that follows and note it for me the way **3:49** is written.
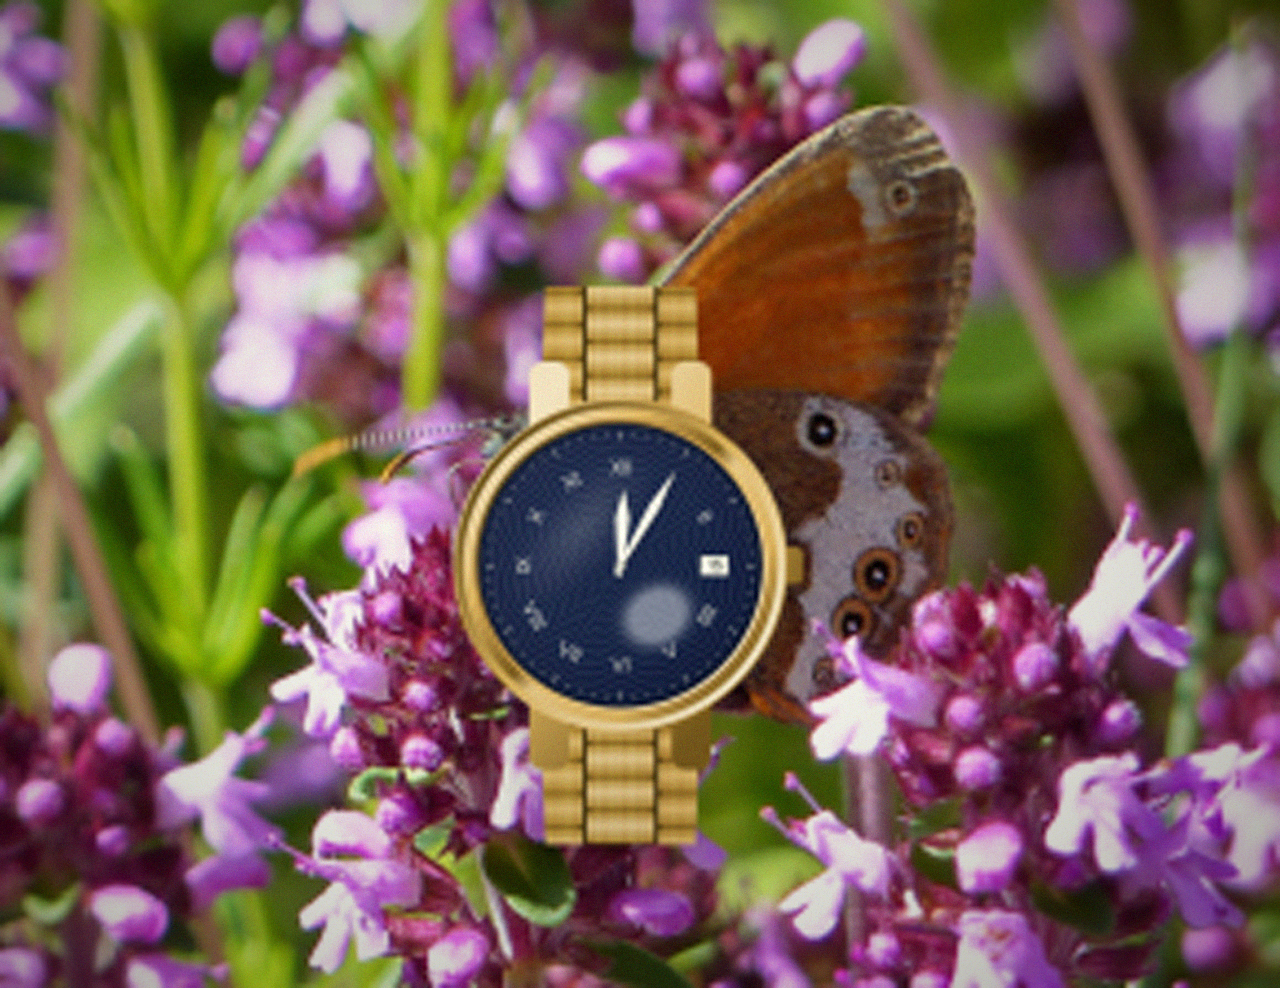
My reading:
**12:05**
